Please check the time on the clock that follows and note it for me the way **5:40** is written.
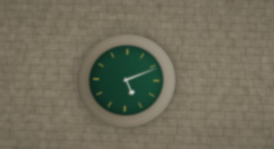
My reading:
**5:11**
